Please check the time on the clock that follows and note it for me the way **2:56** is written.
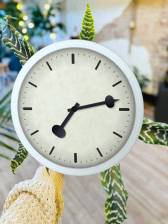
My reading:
**7:13**
